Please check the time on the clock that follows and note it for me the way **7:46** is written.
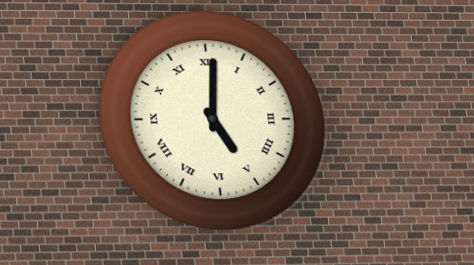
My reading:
**5:01**
